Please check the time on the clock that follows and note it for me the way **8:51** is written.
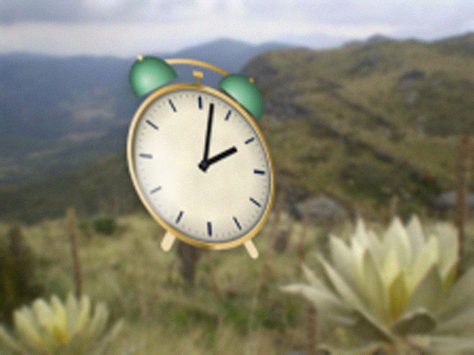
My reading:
**2:02**
